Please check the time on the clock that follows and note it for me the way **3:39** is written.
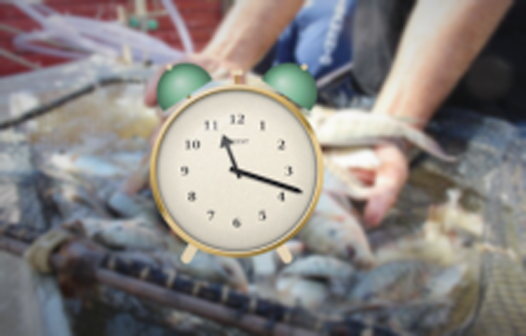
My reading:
**11:18**
